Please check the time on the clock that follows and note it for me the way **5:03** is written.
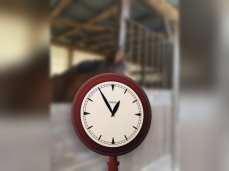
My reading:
**12:55**
